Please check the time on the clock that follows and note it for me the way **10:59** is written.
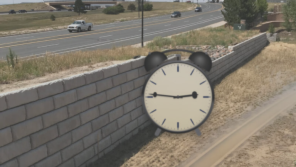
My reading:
**2:46**
